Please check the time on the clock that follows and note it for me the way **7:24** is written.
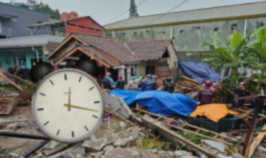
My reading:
**12:18**
